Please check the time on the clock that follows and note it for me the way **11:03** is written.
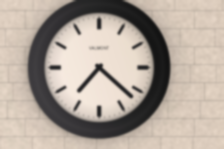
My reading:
**7:22**
